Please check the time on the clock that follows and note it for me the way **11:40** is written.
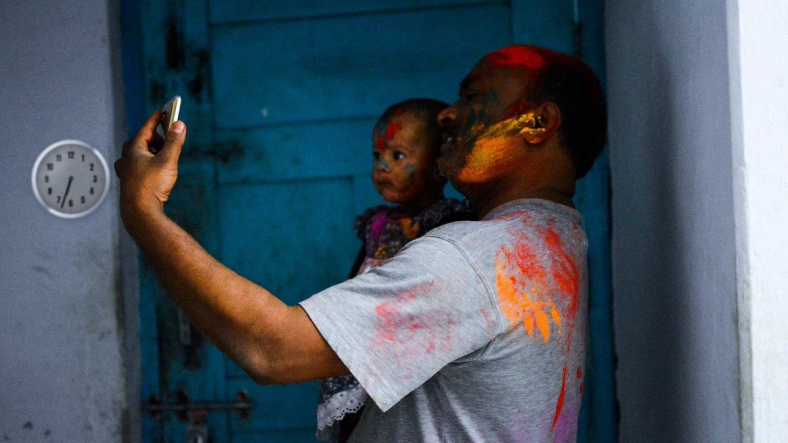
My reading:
**6:33**
